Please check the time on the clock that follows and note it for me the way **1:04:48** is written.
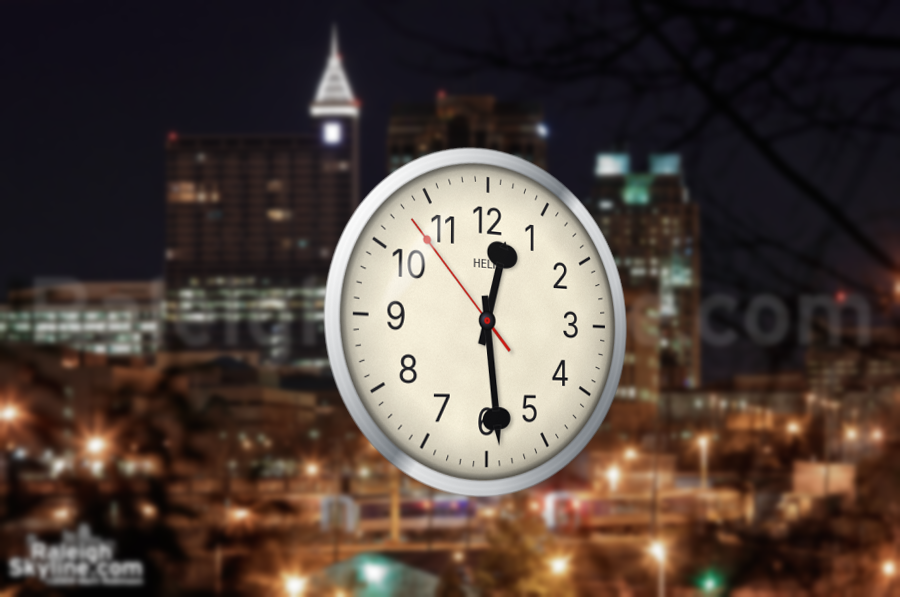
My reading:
**12:28:53**
